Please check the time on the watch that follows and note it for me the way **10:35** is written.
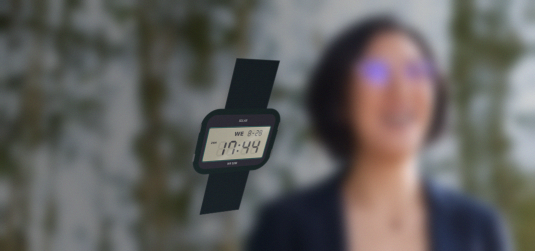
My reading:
**17:44**
